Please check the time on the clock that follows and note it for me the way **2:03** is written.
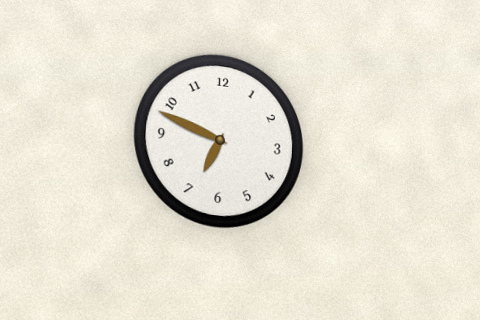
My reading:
**6:48**
